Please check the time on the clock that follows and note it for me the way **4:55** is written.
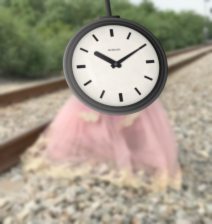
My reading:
**10:10**
